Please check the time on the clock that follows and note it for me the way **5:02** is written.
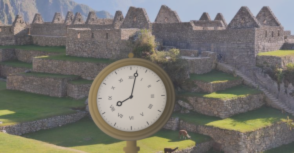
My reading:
**8:02**
